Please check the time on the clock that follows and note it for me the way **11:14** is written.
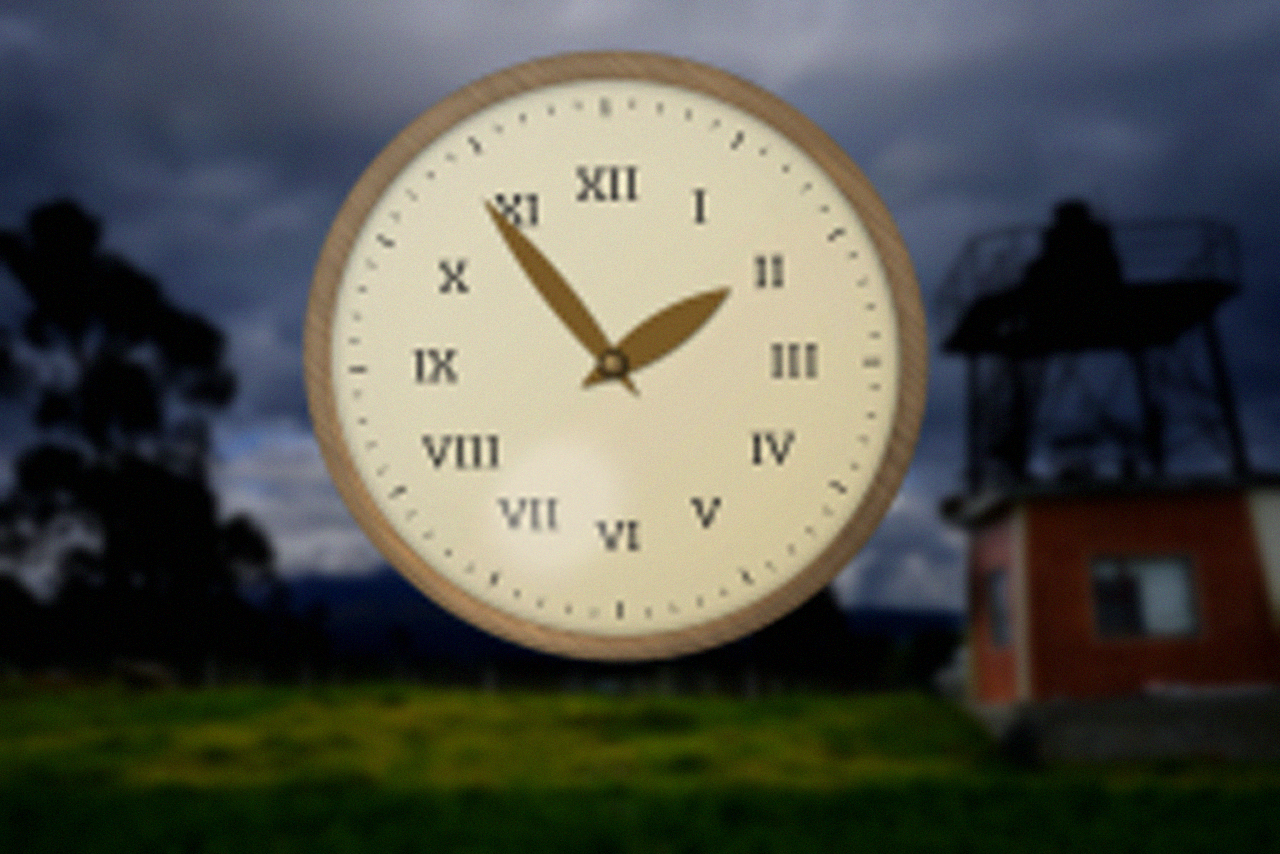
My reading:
**1:54**
